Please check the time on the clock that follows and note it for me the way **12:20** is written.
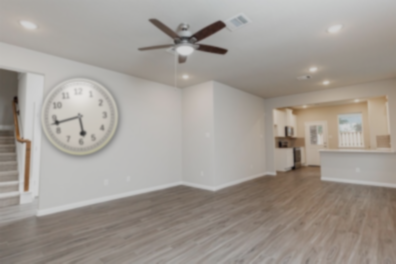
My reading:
**5:43**
